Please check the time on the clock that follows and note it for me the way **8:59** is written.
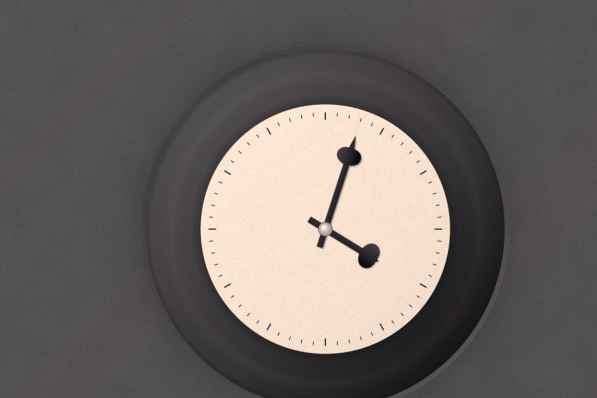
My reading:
**4:03**
